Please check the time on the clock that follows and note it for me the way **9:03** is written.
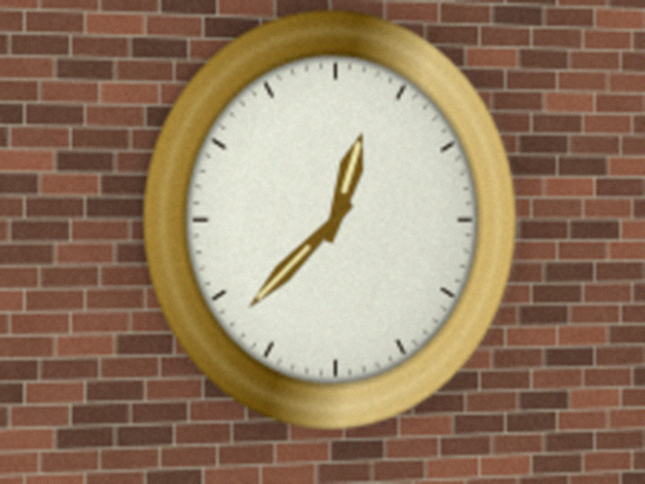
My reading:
**12:38**
